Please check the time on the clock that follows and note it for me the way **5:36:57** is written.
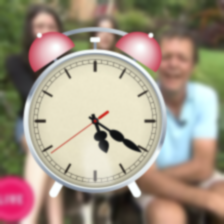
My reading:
**5:20:39**
